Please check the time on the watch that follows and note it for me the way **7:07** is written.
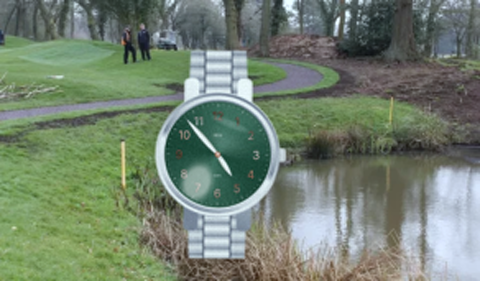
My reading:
**4:53**
